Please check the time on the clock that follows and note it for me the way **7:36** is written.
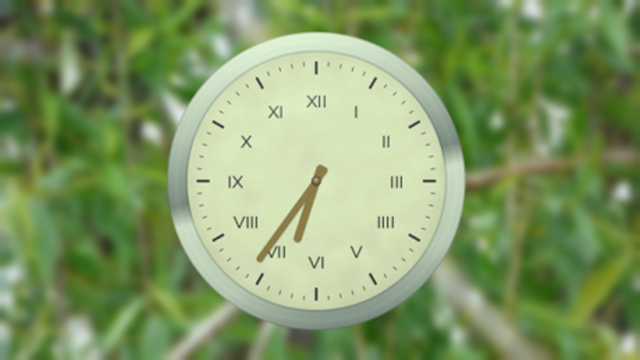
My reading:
**6:36**
